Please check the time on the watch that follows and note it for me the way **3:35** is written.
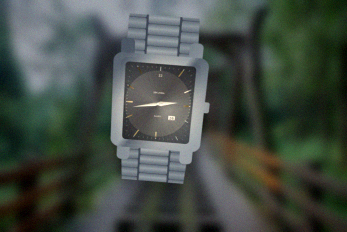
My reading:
**2:43**
